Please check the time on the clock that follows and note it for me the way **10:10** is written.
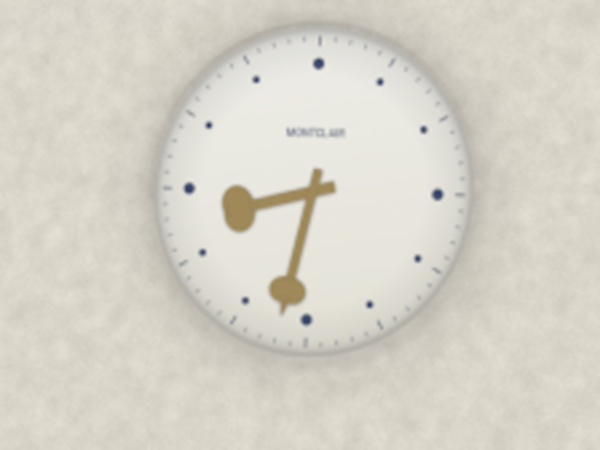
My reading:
**8:32**
